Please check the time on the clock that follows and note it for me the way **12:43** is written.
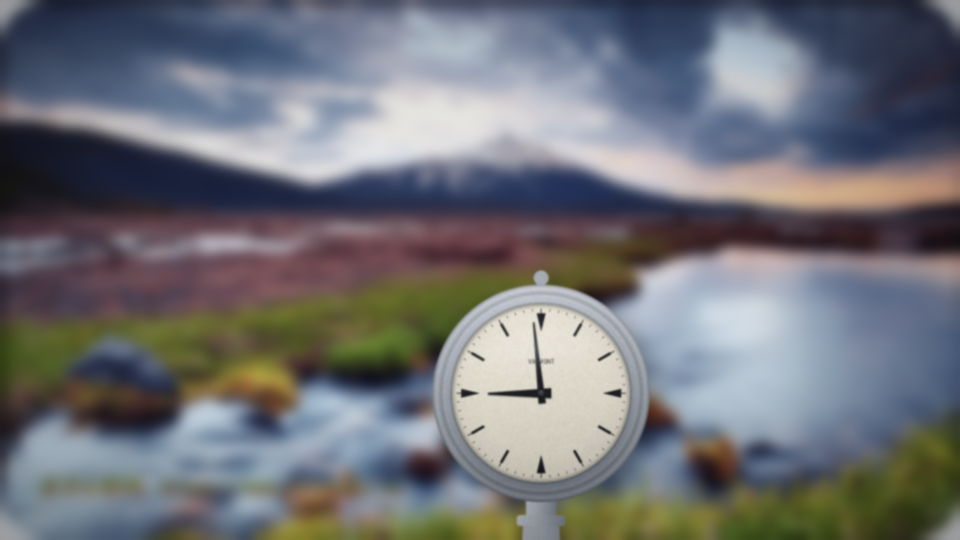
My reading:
**8:59**
